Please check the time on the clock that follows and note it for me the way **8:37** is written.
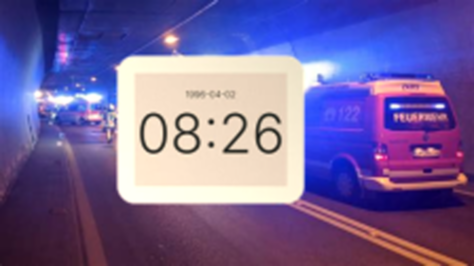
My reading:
**8:26**
